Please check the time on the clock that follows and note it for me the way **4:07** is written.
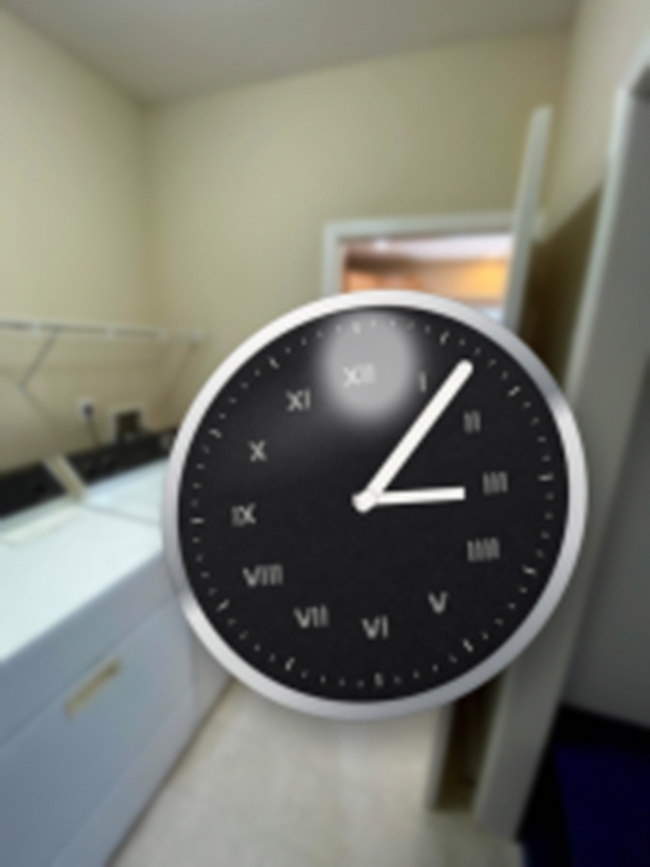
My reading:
**3:07**
